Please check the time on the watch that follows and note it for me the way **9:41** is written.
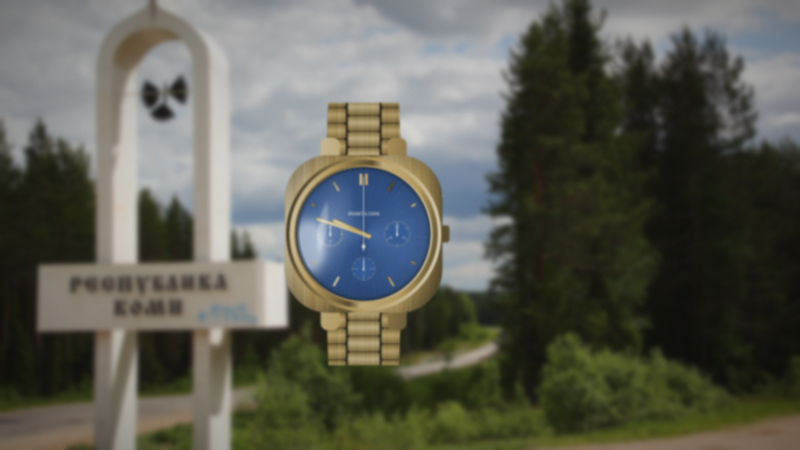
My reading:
**9:48**
